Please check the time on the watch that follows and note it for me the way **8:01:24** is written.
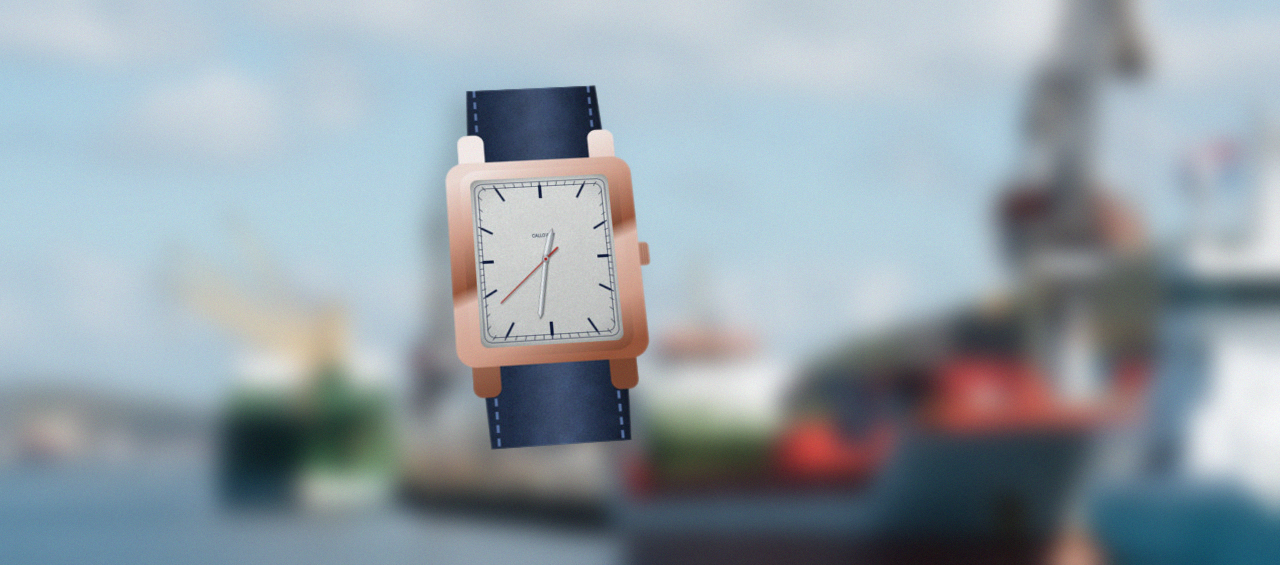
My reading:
**12:31:38**
